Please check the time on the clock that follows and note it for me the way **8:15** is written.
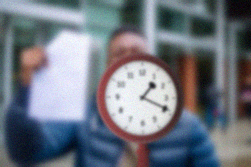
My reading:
**1:19**
